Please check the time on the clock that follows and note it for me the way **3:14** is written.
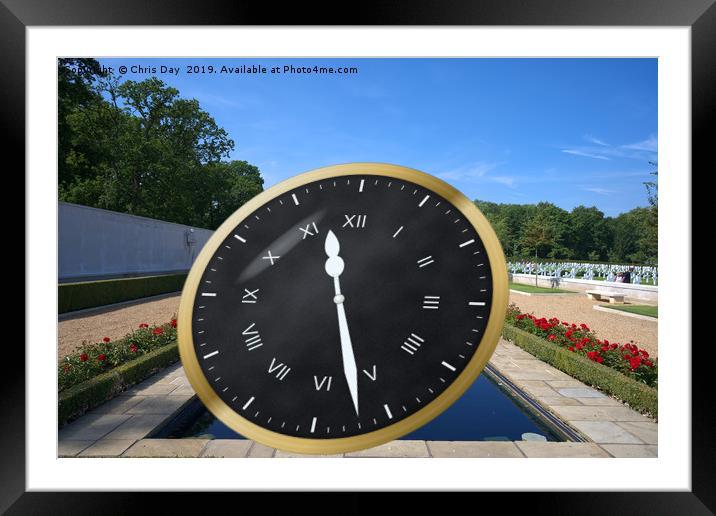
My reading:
**11:27**
